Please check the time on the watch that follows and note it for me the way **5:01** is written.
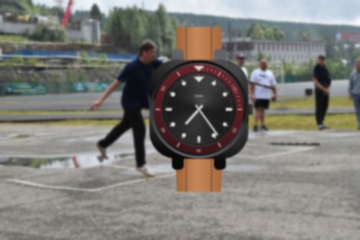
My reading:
**7:24**
